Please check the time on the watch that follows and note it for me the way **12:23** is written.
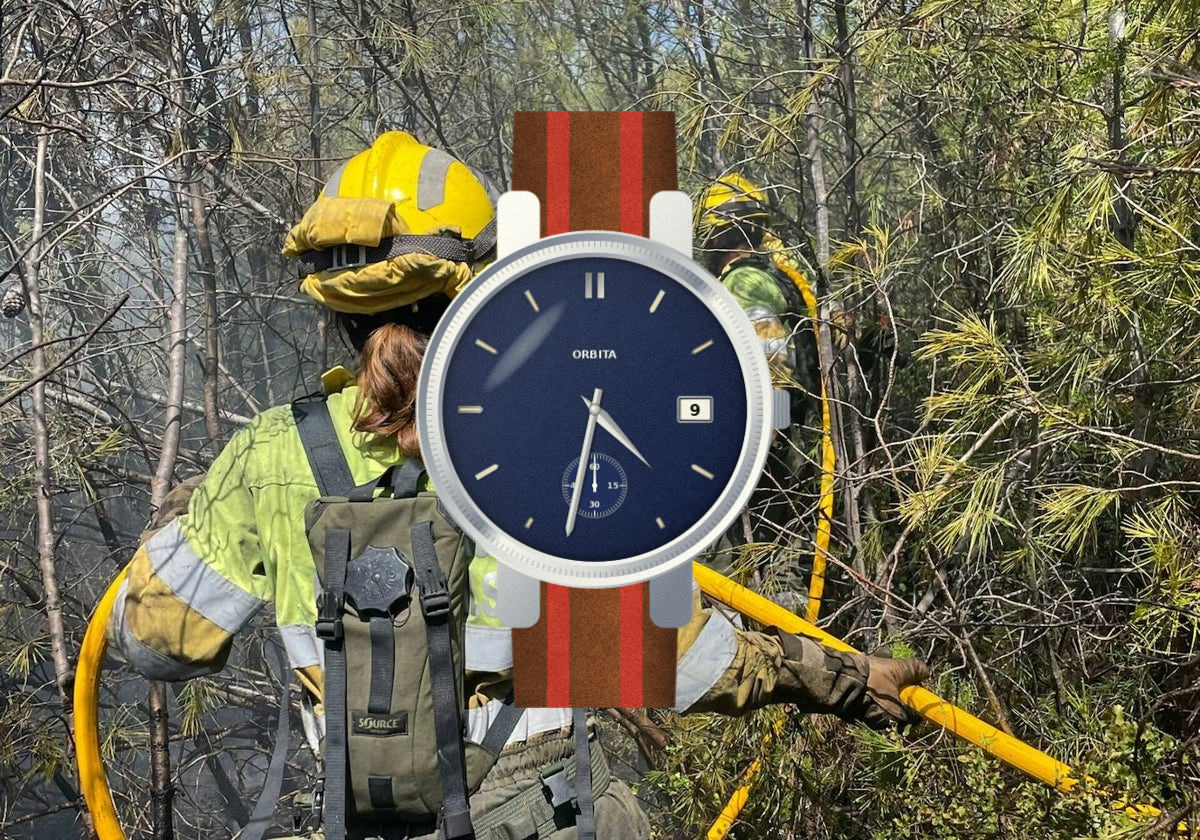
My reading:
**4:32**
